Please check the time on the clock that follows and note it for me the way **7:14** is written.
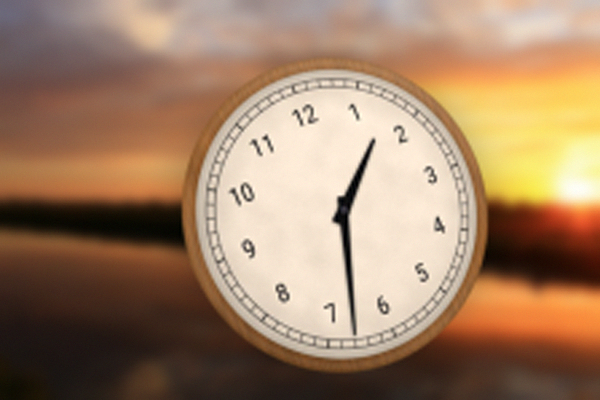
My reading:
**1:33**
